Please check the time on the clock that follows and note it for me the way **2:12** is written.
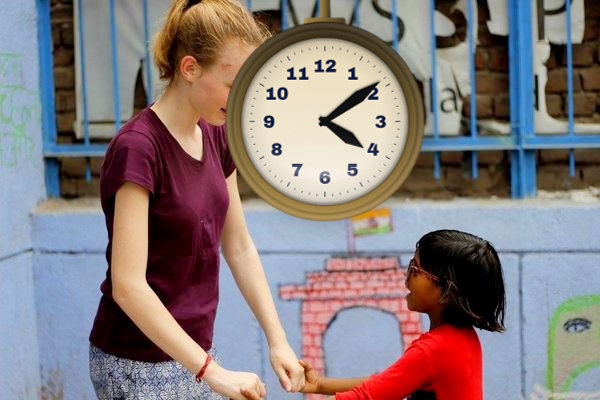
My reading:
**4:09**
